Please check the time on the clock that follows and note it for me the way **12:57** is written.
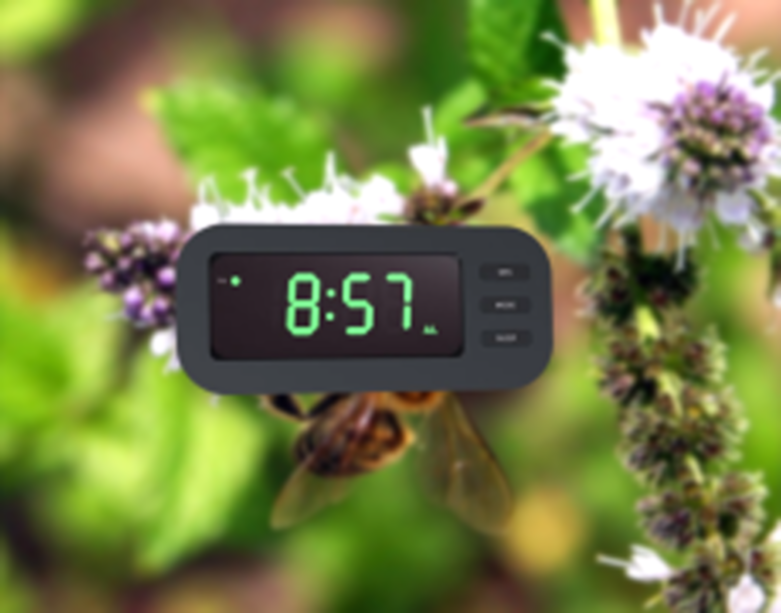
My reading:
**8:57**
